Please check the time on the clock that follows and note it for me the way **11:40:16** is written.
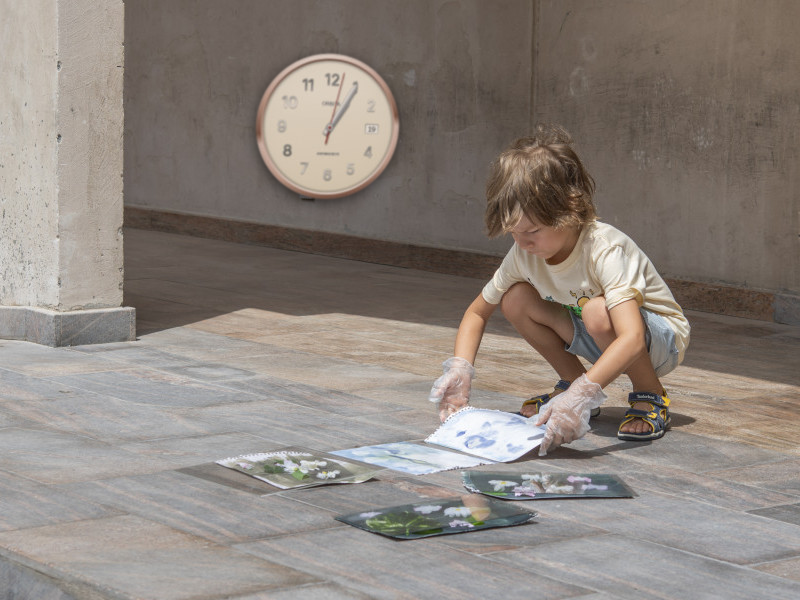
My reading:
**1:05:02**
